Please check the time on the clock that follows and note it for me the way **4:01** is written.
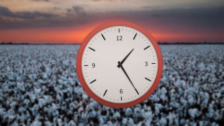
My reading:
**1:25**
